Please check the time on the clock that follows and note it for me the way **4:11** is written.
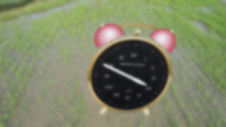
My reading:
**3:49**
